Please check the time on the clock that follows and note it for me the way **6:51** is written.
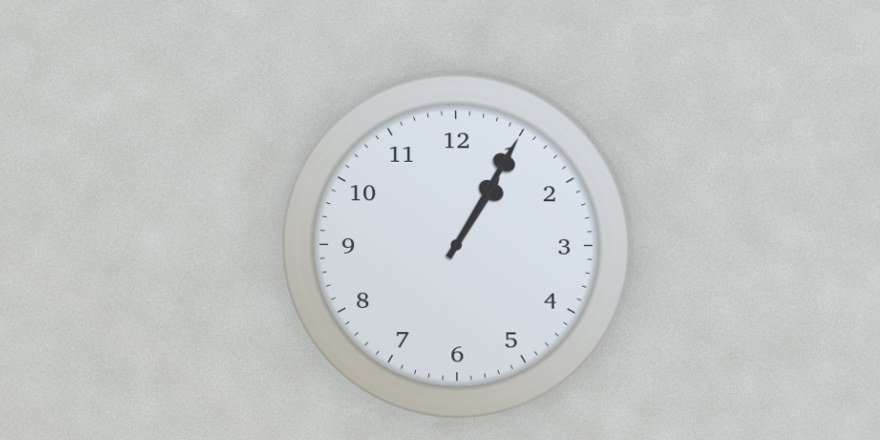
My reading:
**1:05**
